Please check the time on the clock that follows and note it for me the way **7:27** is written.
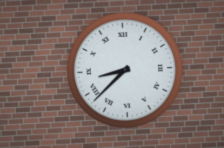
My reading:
**8:38**
